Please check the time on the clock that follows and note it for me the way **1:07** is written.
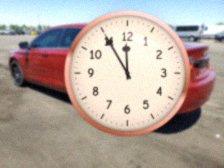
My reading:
**11:55**
